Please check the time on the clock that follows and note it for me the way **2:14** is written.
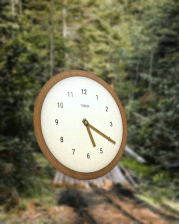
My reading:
**5:20**
